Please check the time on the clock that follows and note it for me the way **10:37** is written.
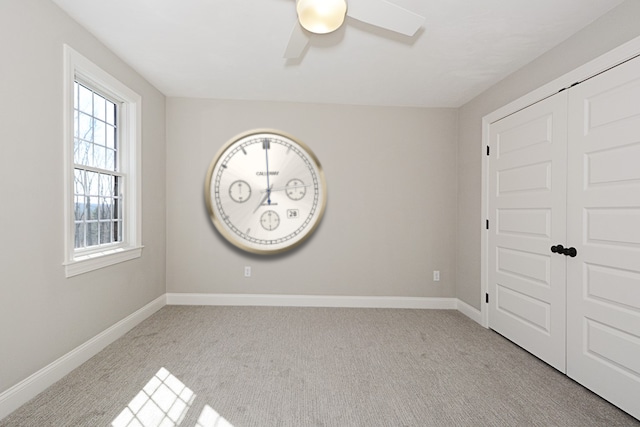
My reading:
**7:14**
